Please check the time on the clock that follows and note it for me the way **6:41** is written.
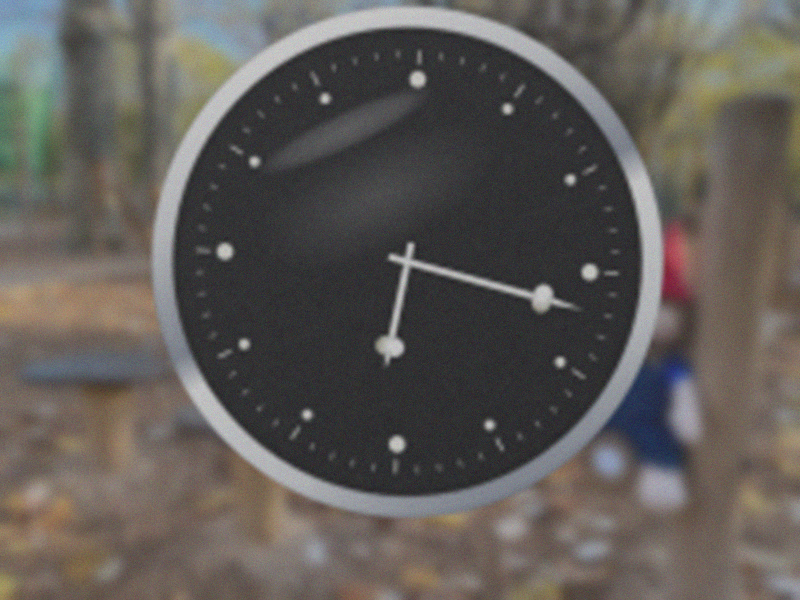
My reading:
**6:17**
